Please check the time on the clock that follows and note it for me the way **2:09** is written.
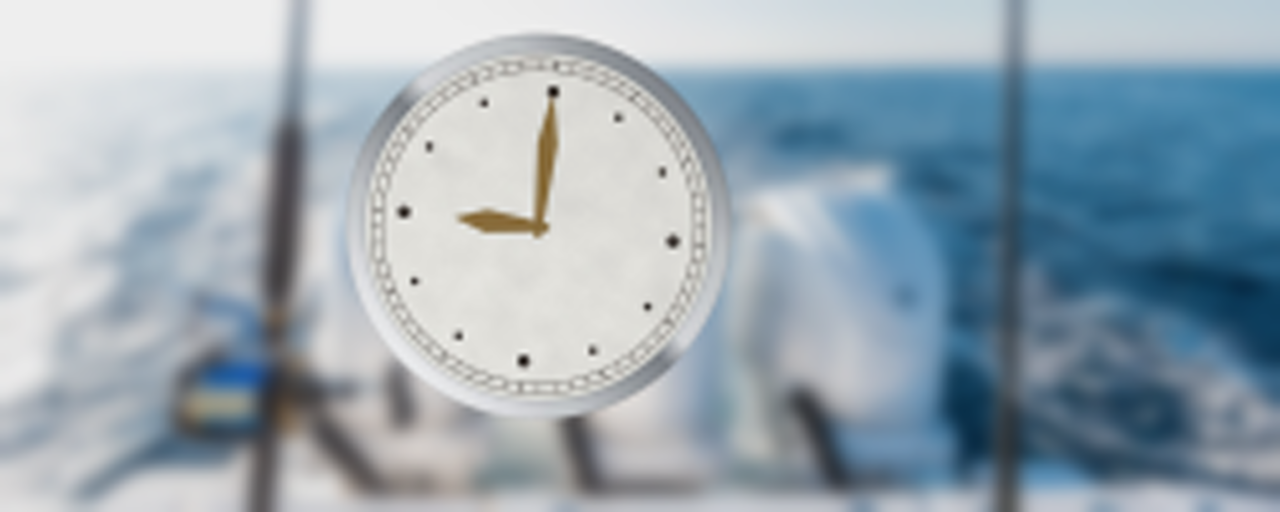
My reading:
**9:00**
